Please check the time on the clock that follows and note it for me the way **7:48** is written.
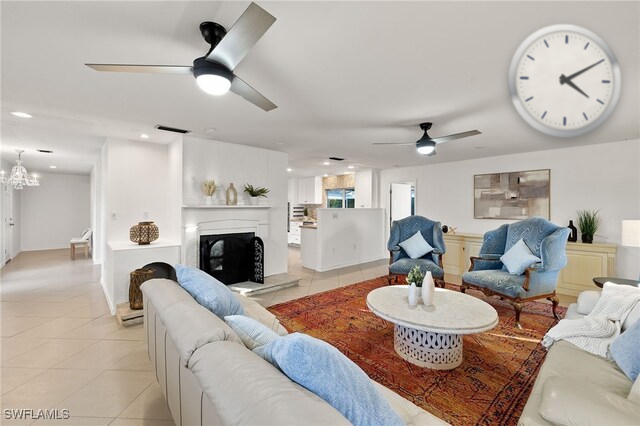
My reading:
**4:10**
